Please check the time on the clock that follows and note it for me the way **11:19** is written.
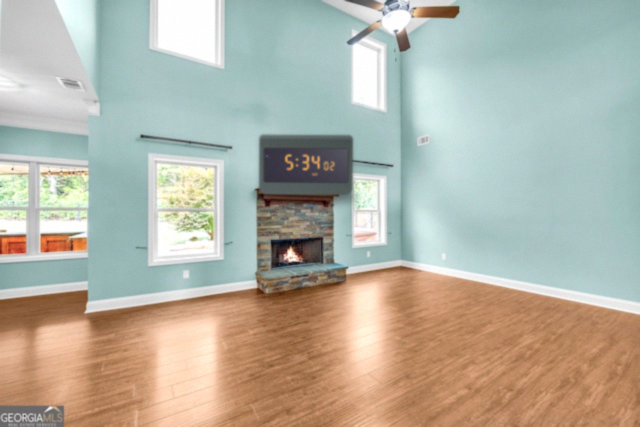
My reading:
**5:34**
